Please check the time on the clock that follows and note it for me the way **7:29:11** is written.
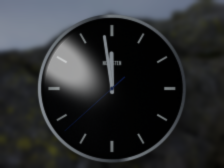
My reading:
**11:58:38**
